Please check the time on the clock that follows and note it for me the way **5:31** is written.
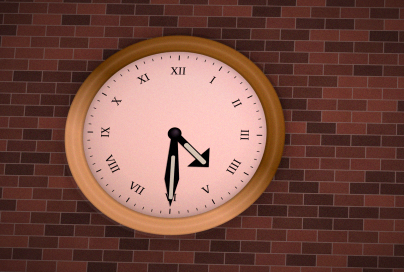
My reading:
**4:30**
